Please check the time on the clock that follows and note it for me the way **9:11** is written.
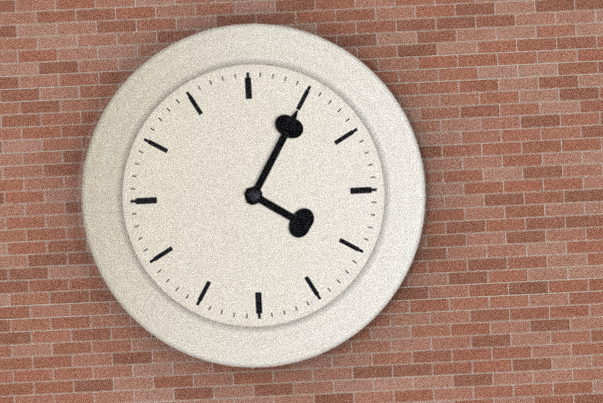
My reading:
**4:05**
